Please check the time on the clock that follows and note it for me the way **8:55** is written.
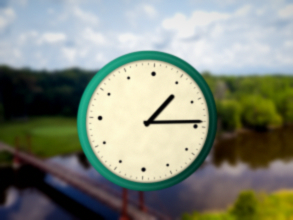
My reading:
**1:14**
